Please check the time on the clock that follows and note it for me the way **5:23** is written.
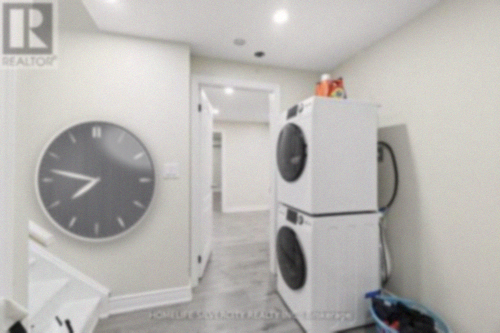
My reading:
**7:47**
